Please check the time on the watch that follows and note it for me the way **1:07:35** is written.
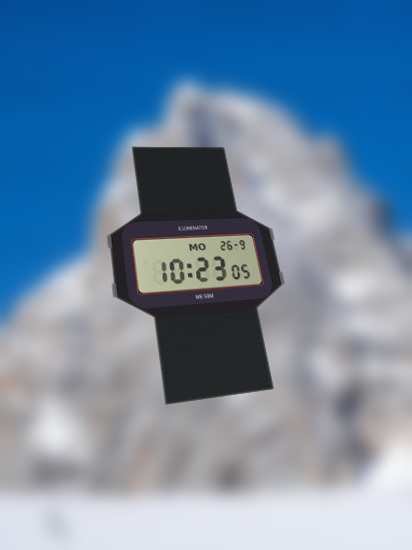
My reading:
**10:23:05**
